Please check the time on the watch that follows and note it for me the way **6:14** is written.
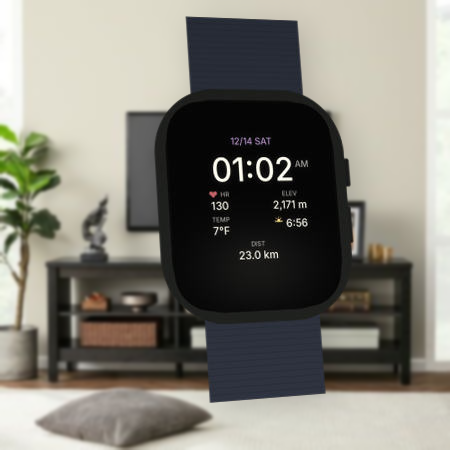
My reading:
**1:02**
